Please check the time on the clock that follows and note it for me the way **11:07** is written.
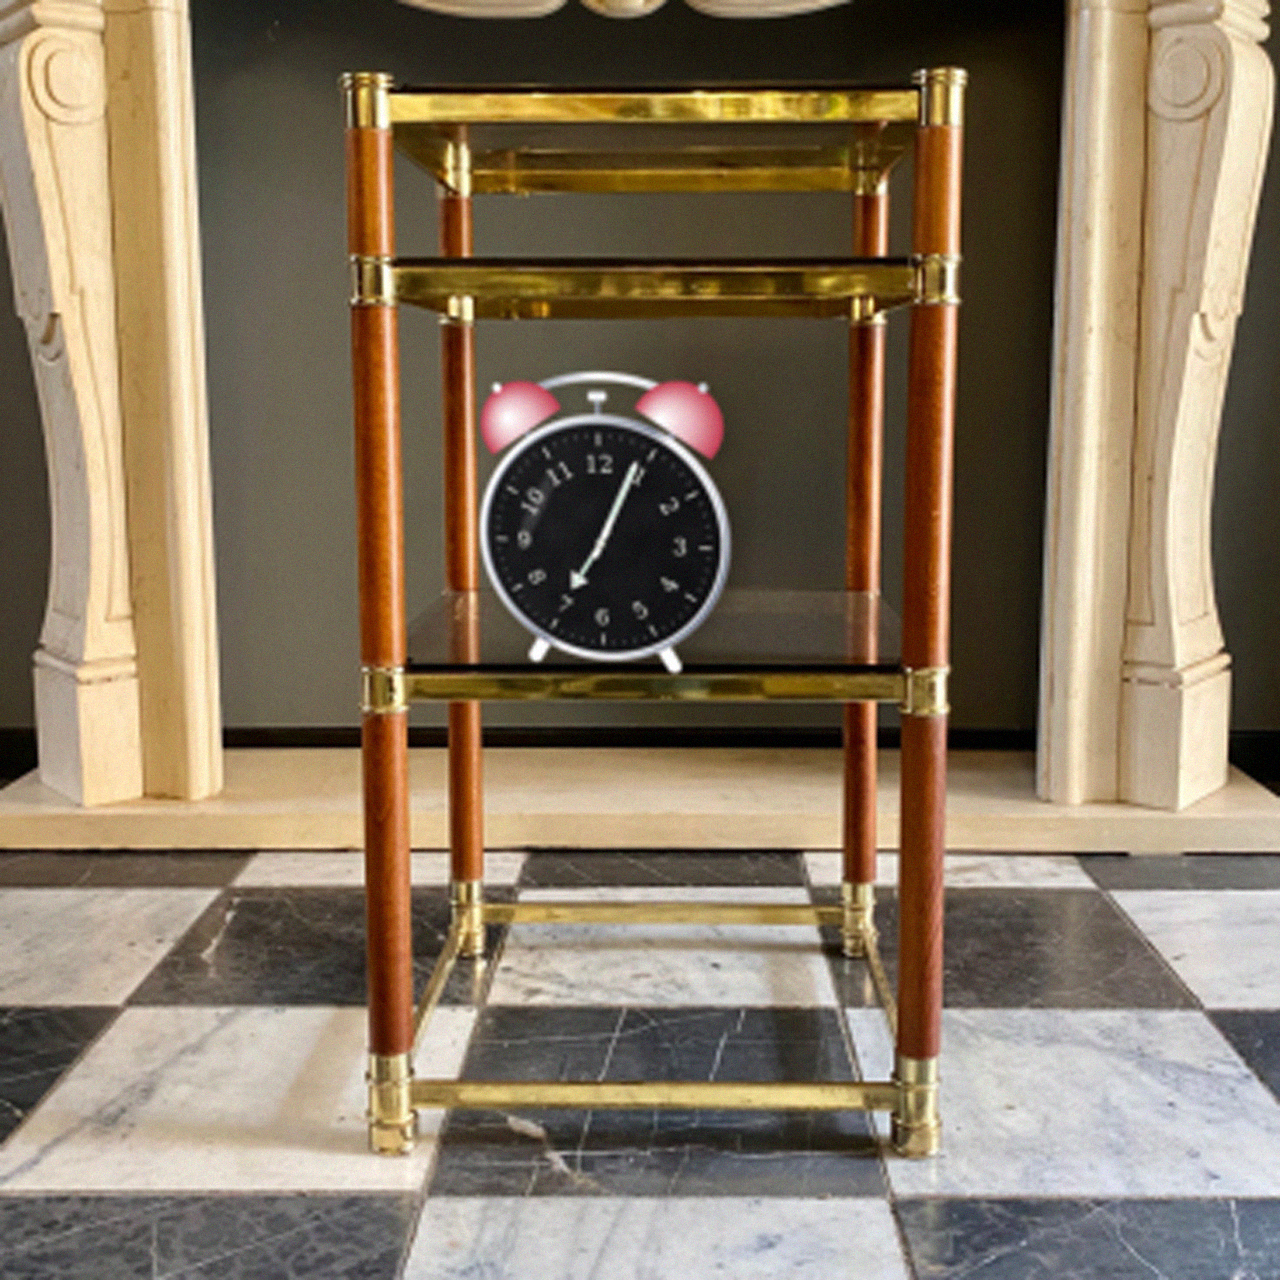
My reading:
**7:04**
